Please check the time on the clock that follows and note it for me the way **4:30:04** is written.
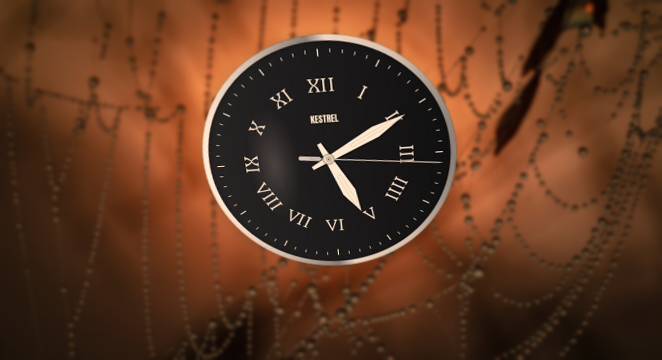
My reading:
**5:10:16**
